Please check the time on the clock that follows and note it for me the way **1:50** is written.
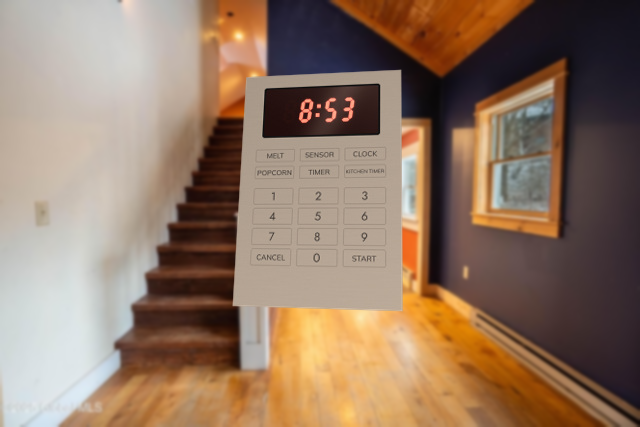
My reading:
**8:53**
